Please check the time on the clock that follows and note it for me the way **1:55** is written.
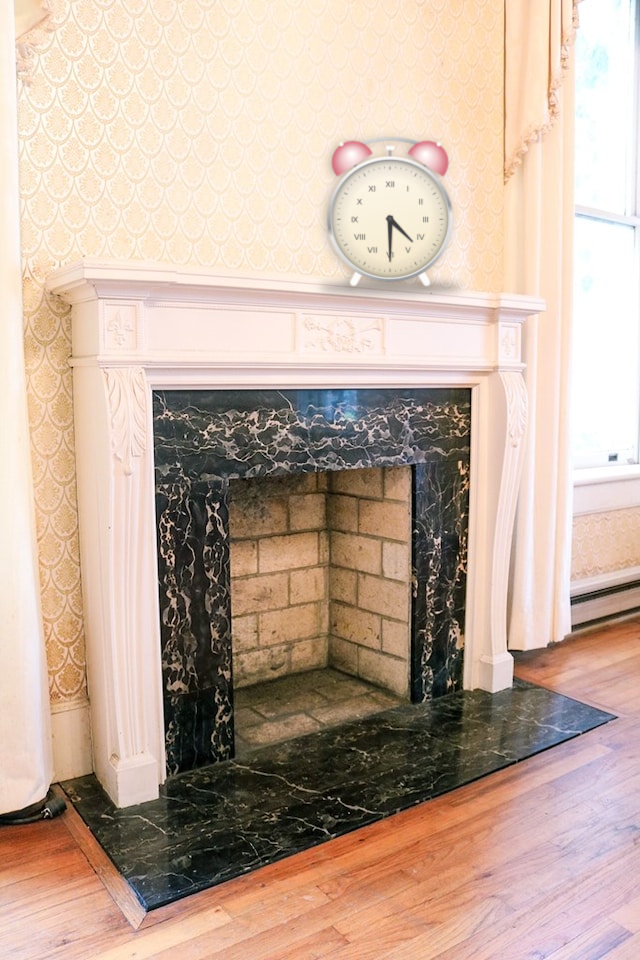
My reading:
**4:30**
